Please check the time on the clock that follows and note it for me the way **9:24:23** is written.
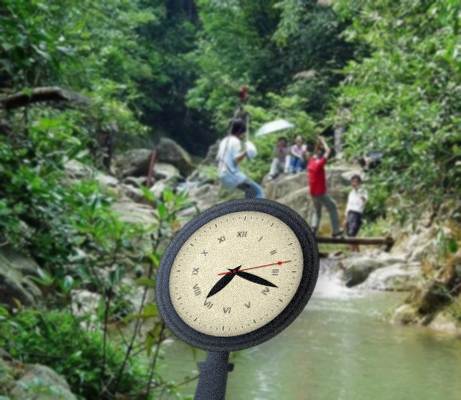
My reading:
**7:18:13**
